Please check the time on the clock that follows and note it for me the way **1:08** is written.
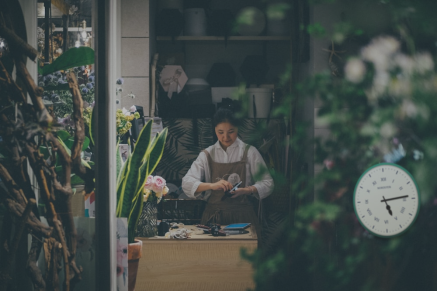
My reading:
**5:14**
